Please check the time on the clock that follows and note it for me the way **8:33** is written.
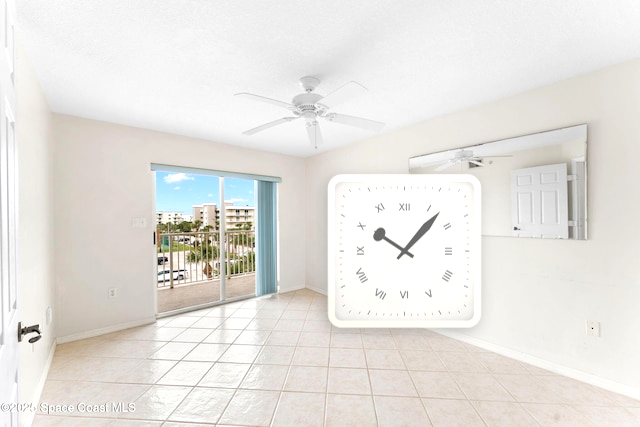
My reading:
**10:07**
